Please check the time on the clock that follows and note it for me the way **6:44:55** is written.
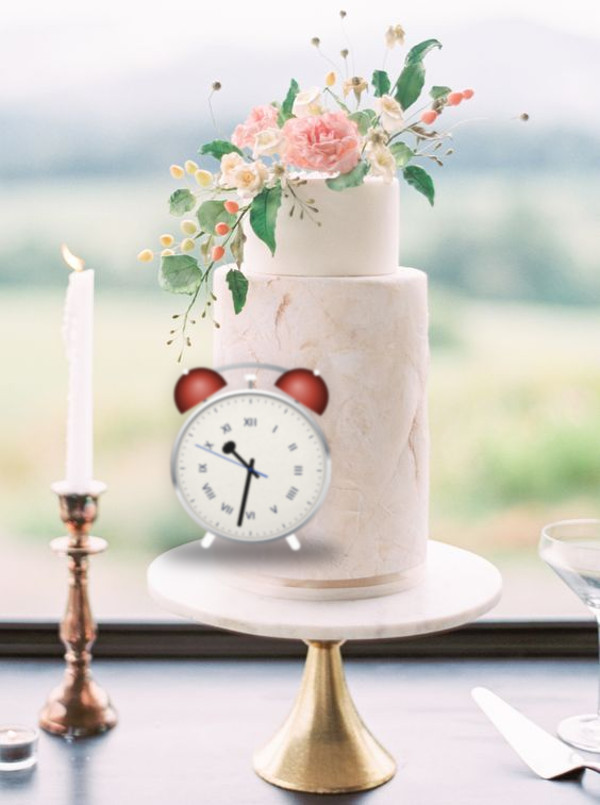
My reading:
**10:31:49**
